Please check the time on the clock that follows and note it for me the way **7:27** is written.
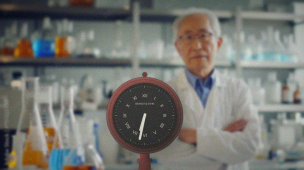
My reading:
**6:32**
